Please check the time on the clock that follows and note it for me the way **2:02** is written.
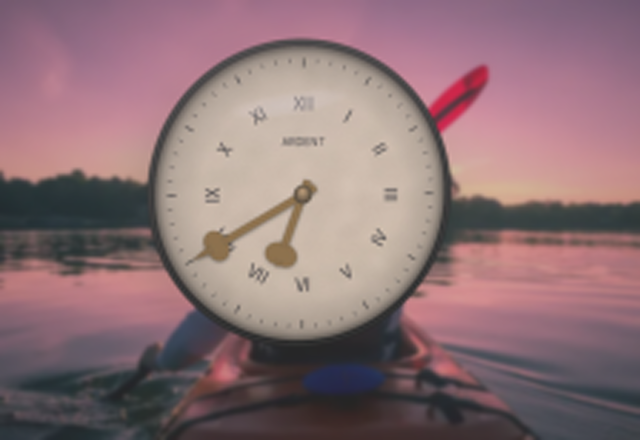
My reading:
**6:40**
